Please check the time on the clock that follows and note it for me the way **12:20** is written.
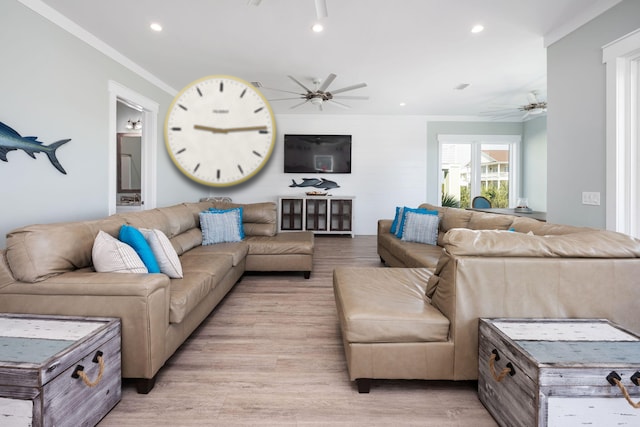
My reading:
**9:14**
